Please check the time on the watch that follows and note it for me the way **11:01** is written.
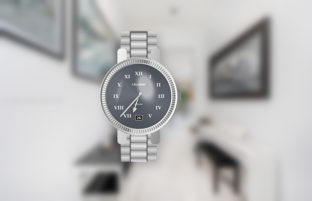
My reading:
**6:37**
